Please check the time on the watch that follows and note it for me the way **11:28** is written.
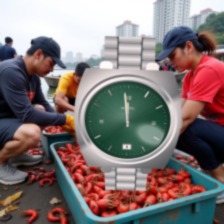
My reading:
**11:59**
